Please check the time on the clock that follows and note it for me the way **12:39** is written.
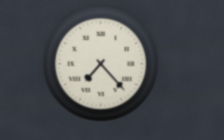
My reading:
**7:23**
